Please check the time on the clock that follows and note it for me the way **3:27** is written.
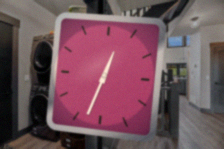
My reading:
**12:33**
